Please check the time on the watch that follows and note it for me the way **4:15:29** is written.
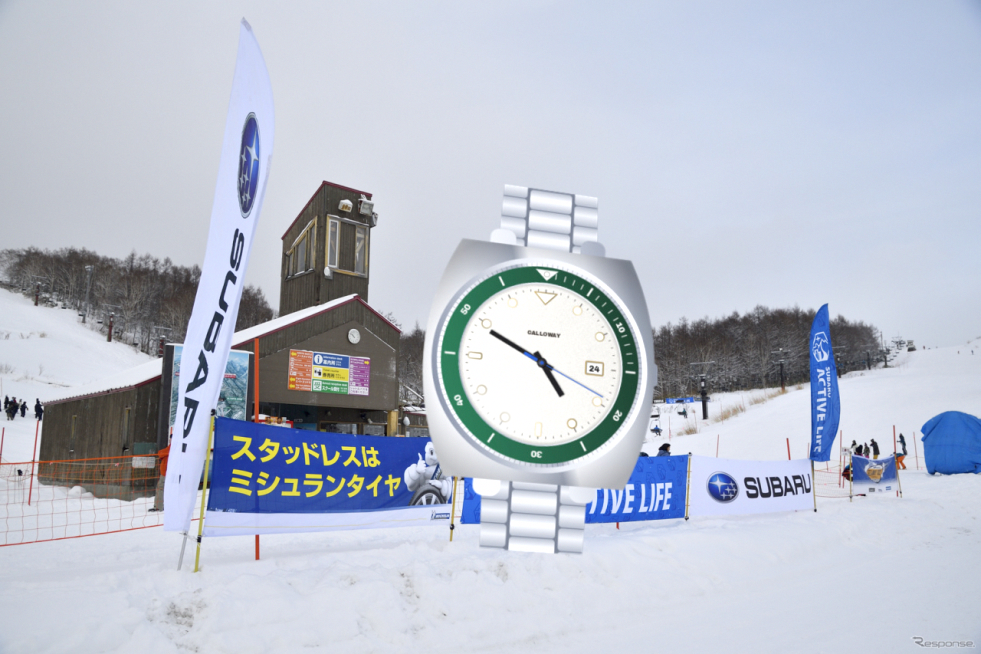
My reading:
**4:49:19**
